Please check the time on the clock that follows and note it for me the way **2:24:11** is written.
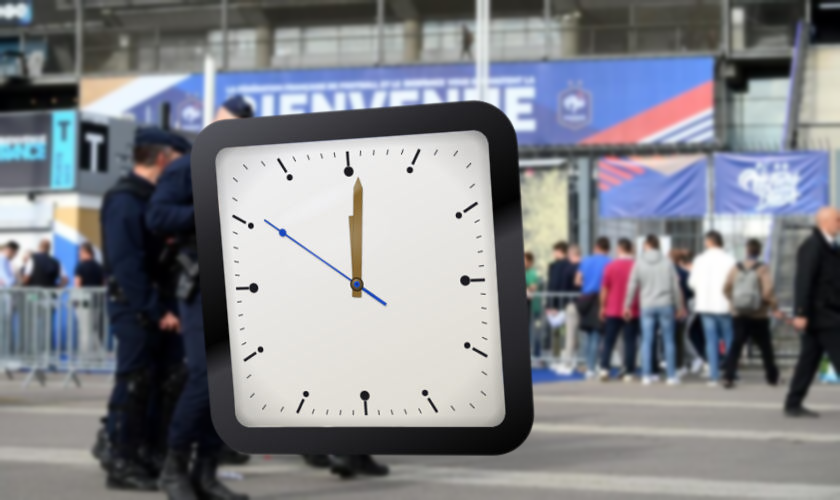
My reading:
**12:00:51**
